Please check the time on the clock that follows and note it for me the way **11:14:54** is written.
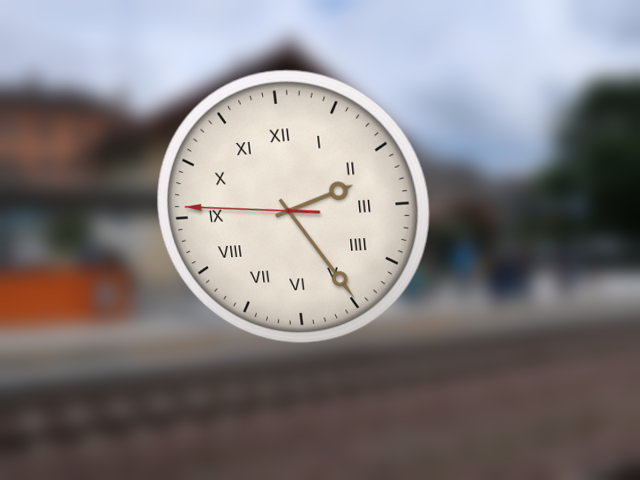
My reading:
**2:24:46**
